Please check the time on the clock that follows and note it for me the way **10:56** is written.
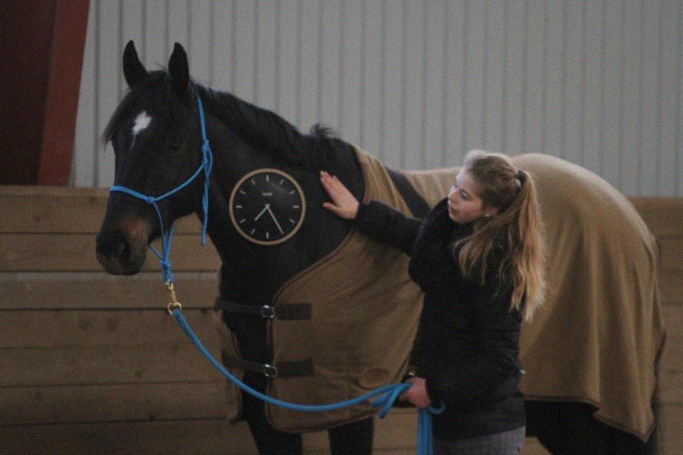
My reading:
**7:25**
